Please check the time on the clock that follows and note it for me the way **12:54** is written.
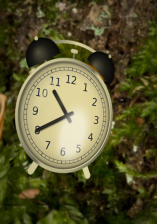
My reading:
**10:40**
